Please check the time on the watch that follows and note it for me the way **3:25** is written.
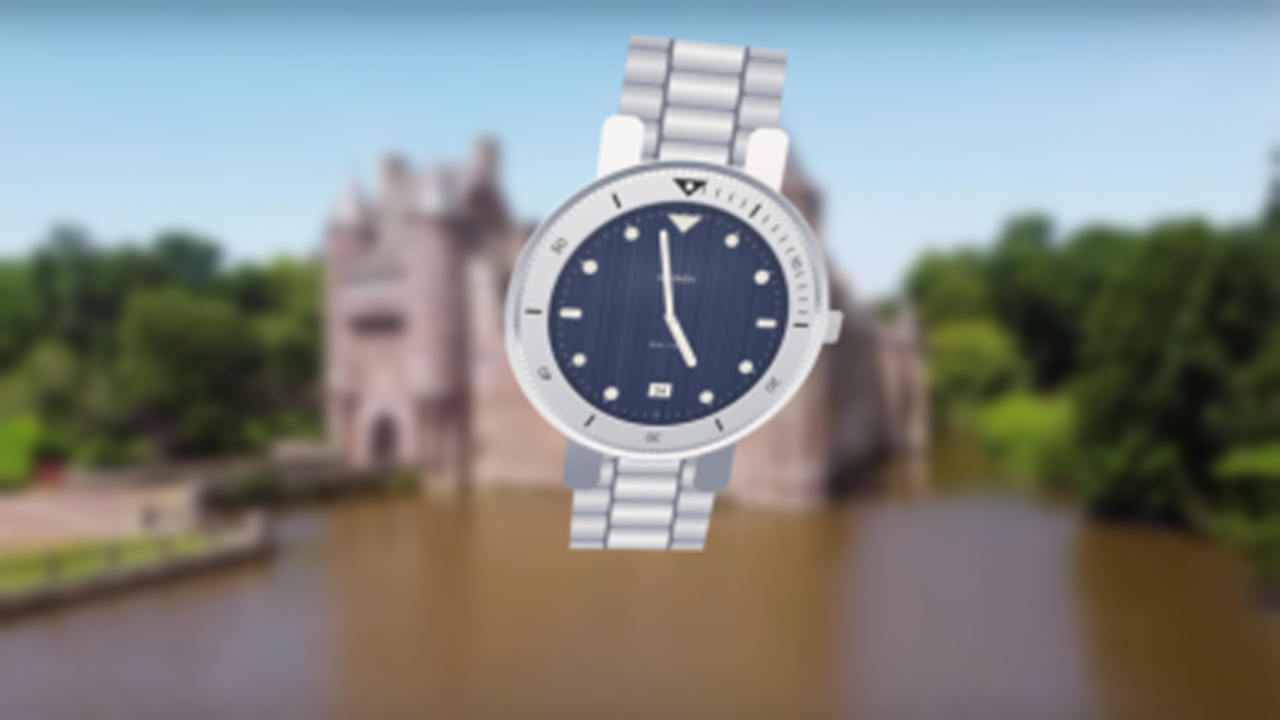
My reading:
**4:58**
